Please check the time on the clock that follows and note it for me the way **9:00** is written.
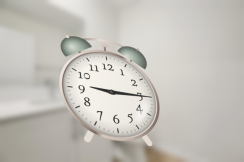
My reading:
**9:15**
